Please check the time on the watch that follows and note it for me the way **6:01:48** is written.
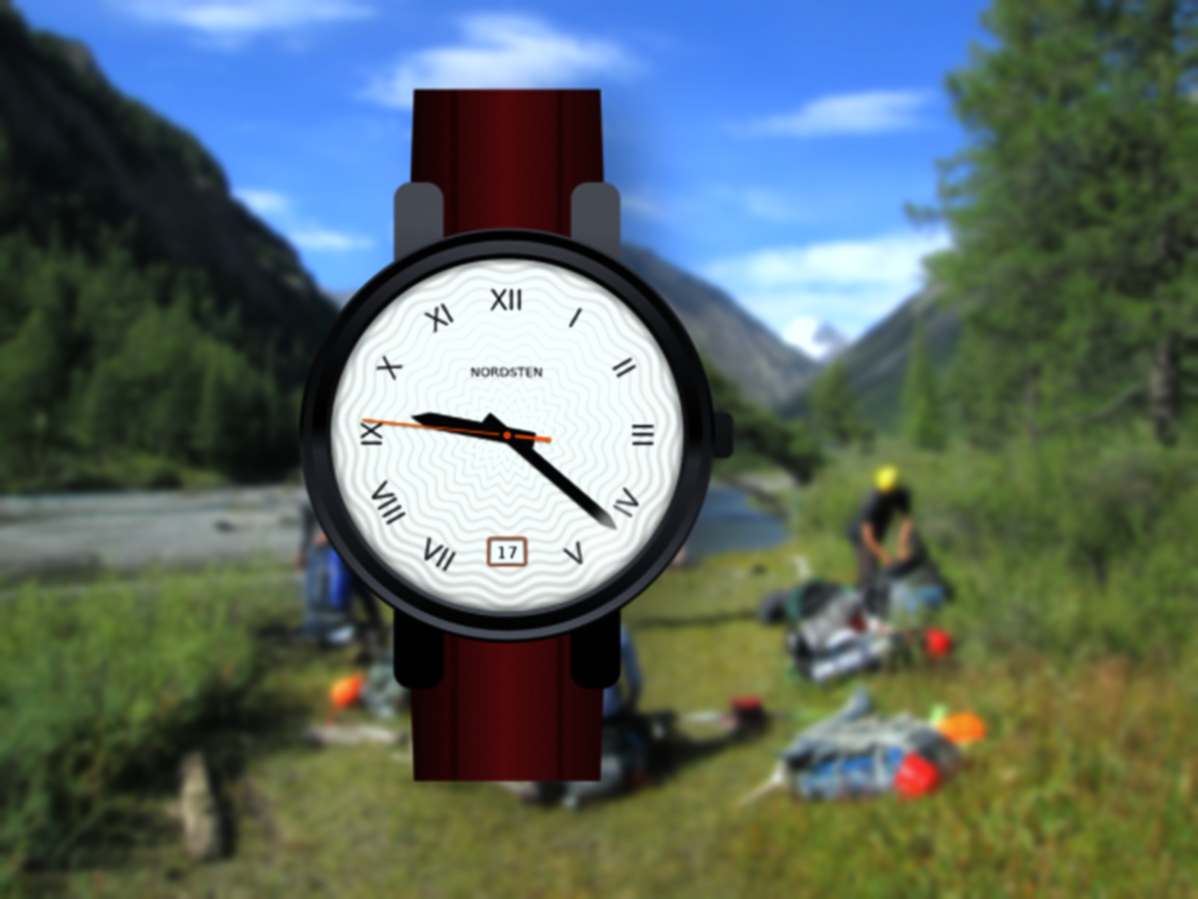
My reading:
**9:21:46**
